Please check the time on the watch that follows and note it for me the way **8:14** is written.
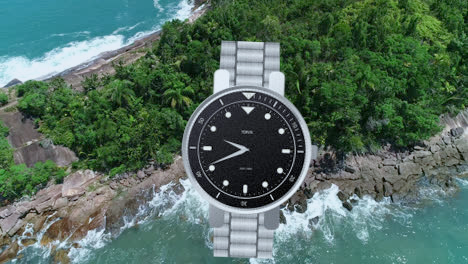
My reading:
**9:41**
